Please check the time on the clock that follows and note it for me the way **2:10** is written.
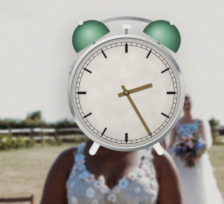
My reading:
**2:25**
